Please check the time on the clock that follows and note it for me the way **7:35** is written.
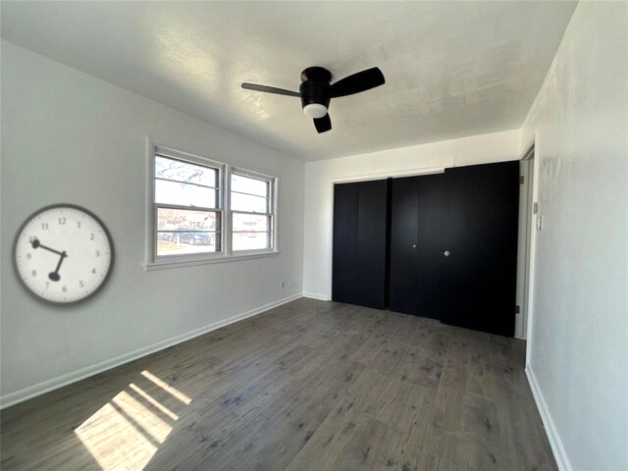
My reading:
**6:49**
